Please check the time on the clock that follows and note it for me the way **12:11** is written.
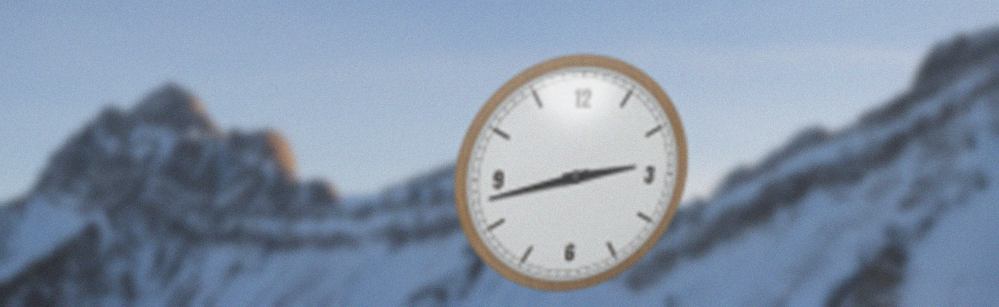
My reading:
**2:43**
